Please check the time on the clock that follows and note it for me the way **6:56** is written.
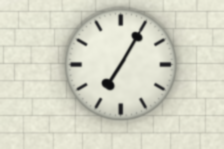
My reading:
**7:05**
